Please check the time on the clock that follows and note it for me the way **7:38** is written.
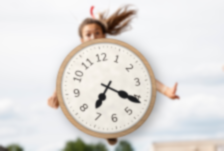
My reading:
**7:21**
